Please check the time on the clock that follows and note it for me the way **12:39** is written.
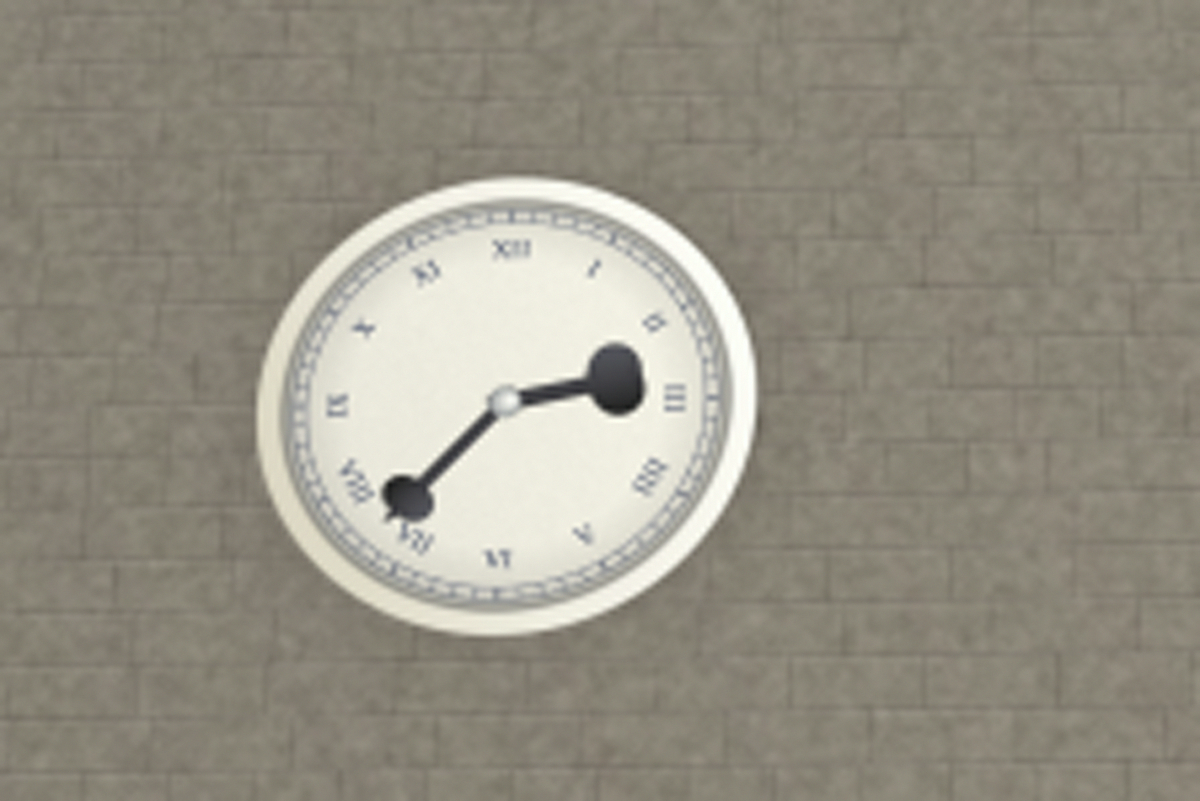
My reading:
**2:37**
